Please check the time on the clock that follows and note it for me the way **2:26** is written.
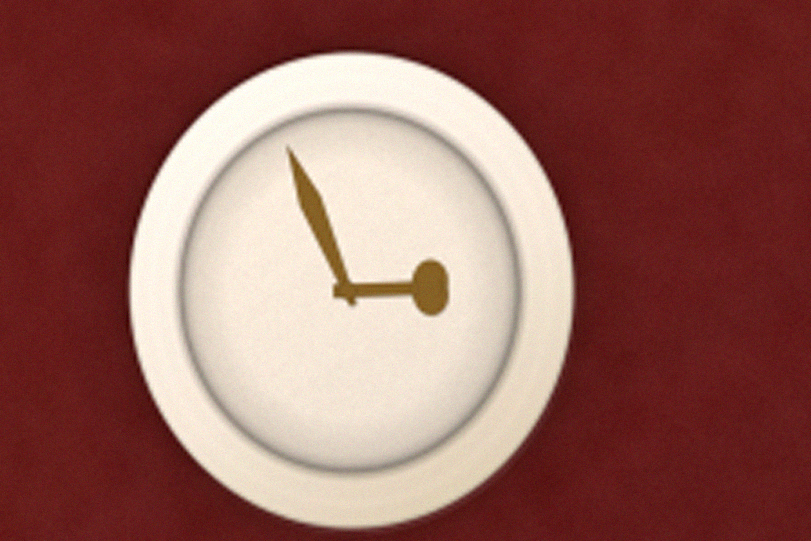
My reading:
**2:56**
